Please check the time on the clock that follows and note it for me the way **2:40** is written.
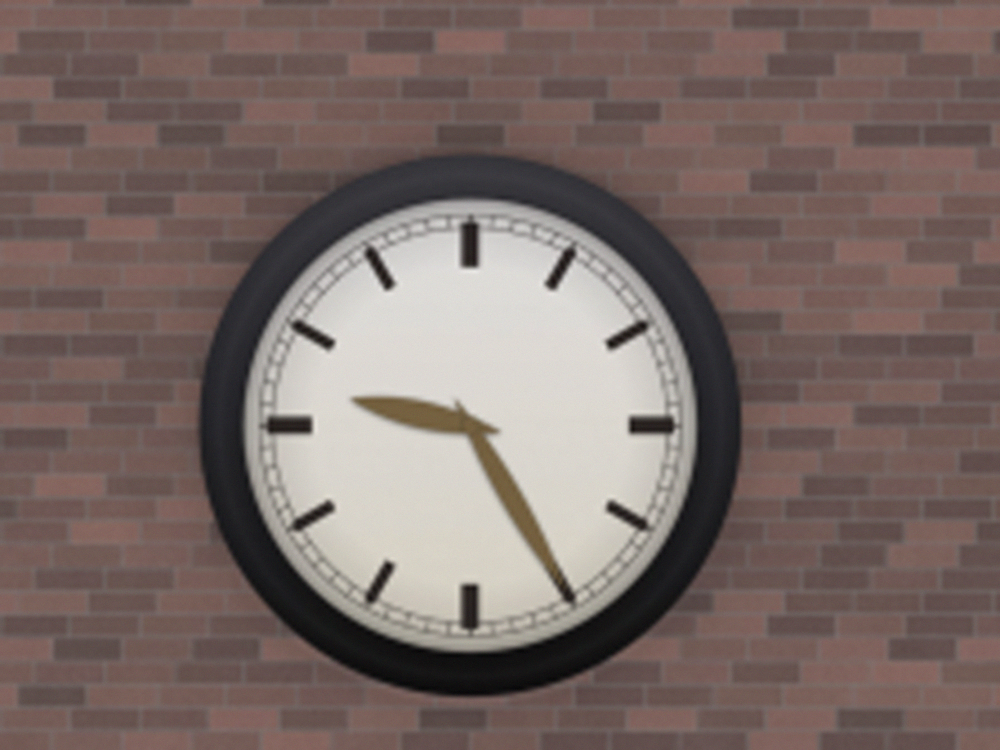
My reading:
**9:25**
